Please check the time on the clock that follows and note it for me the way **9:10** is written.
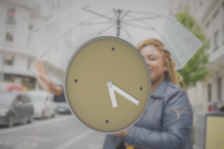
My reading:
**5:19**
